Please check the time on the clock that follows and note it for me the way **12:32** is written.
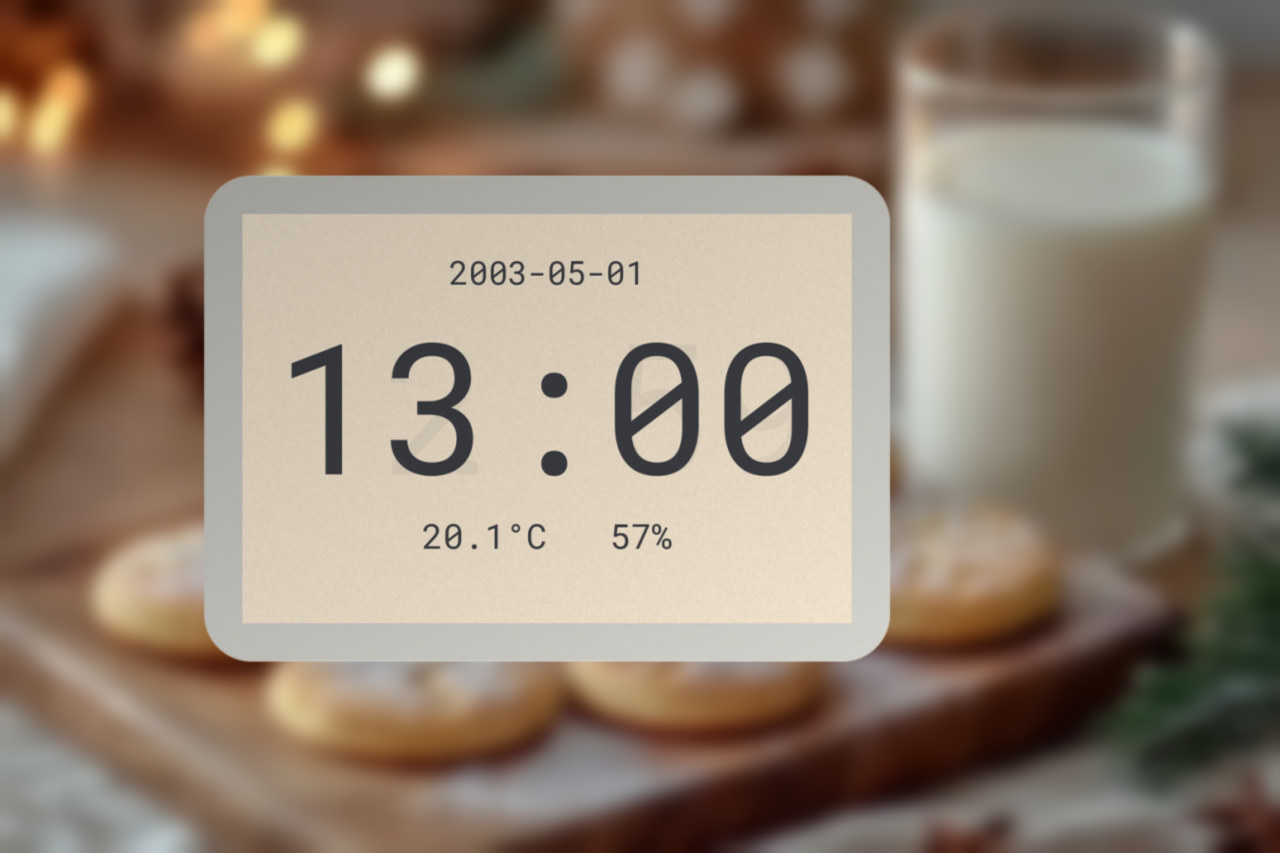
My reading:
**13:00**
